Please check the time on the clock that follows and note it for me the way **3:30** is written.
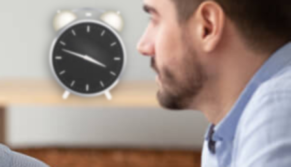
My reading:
**3:48**
